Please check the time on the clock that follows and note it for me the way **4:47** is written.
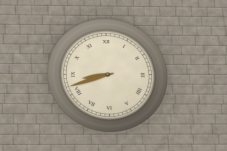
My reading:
**8:42**
